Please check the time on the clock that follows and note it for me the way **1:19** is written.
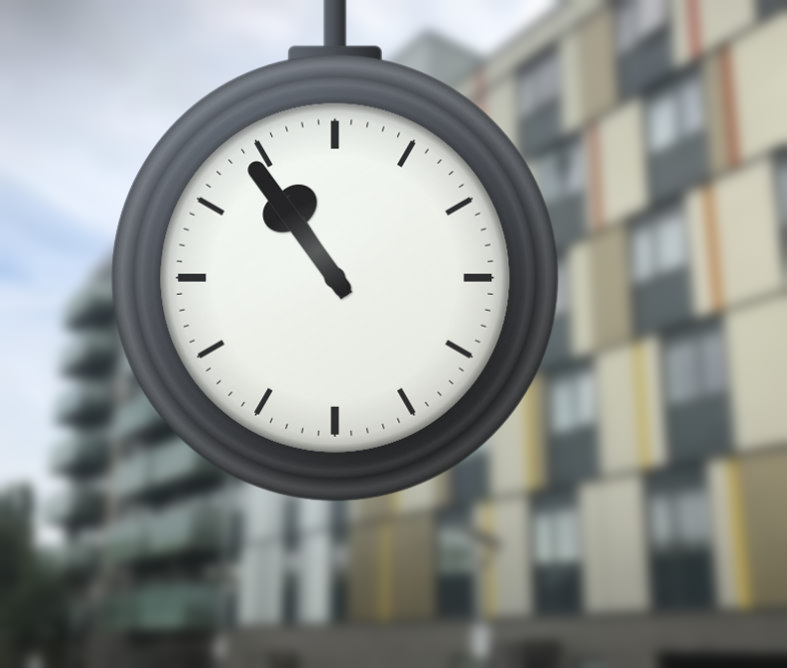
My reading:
**10:54**
